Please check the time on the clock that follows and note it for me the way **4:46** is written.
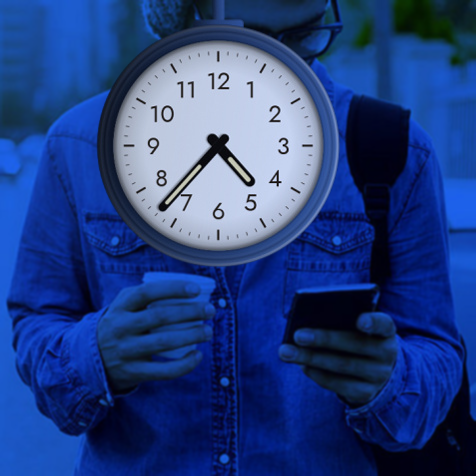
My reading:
**4:37**
